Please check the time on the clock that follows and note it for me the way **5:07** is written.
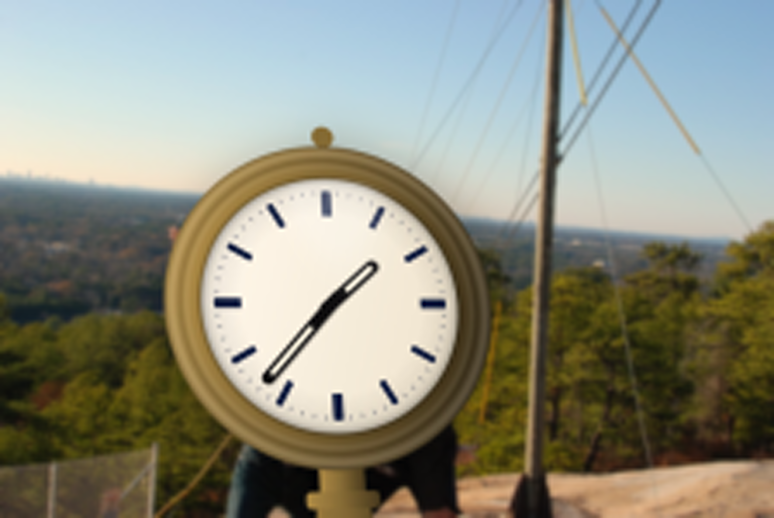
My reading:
**1:37**
